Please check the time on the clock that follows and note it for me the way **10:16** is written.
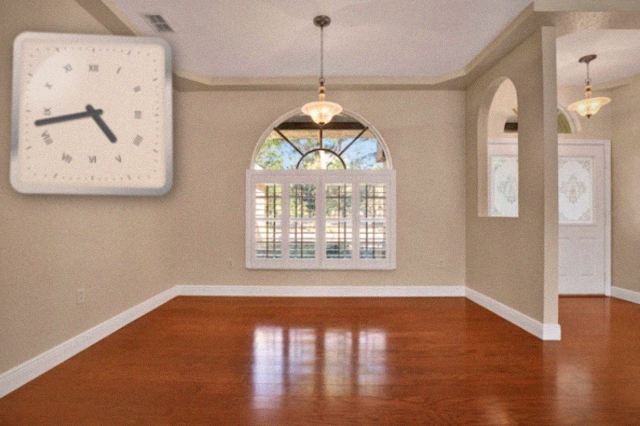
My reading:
**4:43**
